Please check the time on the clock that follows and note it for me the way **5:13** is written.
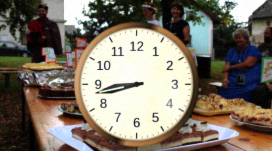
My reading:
**8:43**
